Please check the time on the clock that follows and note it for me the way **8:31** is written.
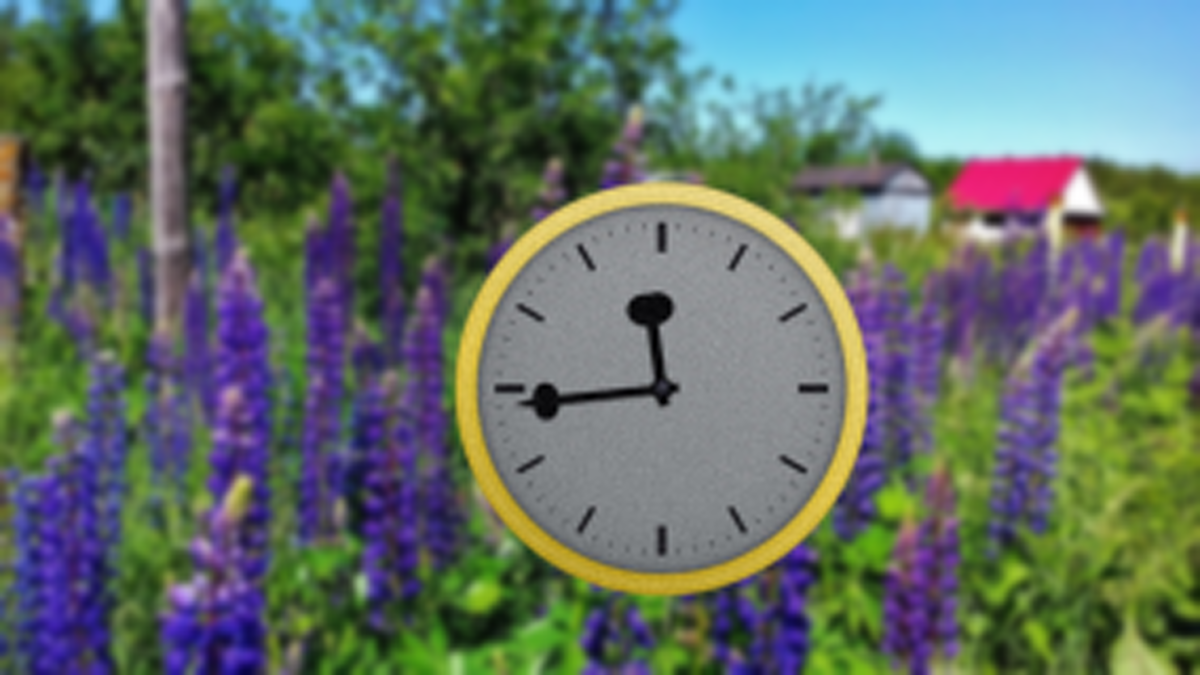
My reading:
**11:44**
